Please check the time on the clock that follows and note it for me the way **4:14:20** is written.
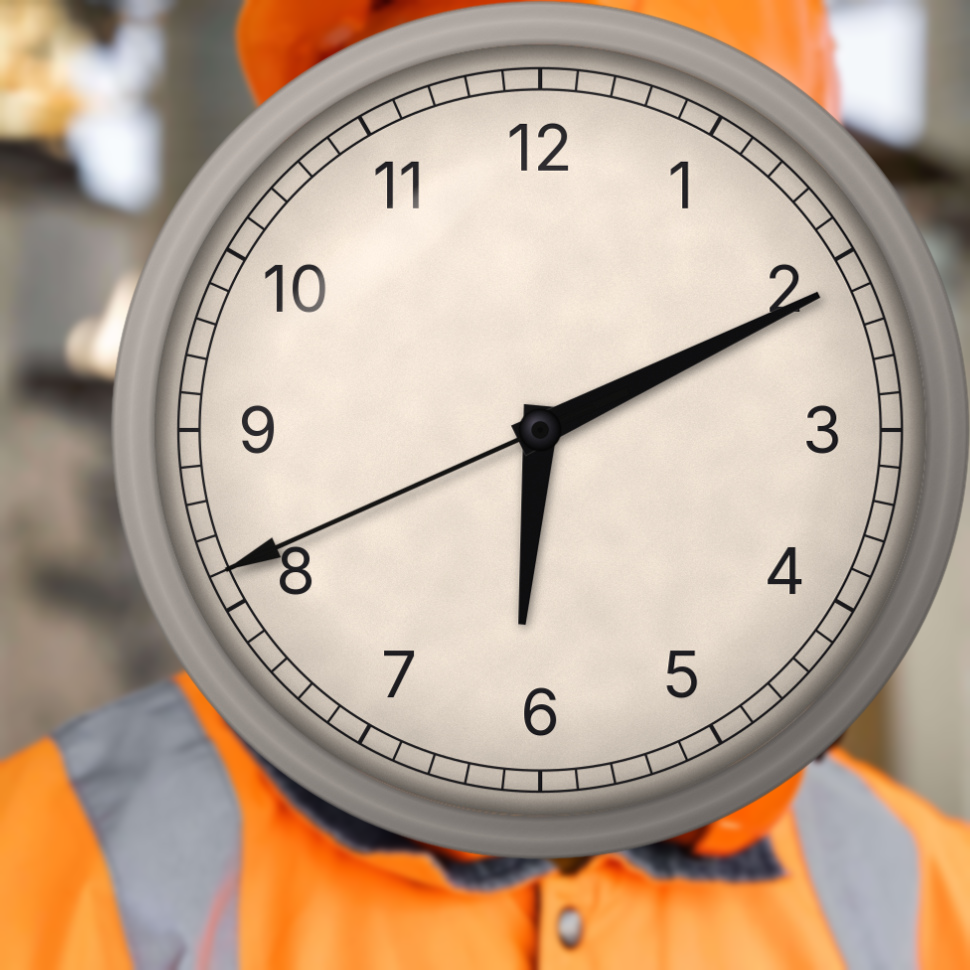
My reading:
**6:10:41**
